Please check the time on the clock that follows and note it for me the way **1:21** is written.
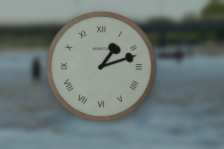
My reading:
**1:12**
